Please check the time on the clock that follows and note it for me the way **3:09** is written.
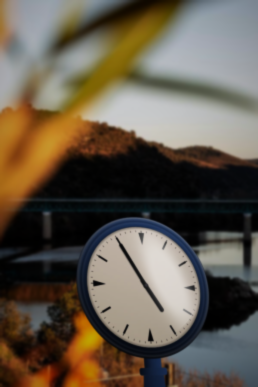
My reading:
**4:55**
